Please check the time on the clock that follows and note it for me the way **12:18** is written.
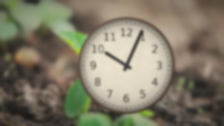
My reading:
**10:04**
